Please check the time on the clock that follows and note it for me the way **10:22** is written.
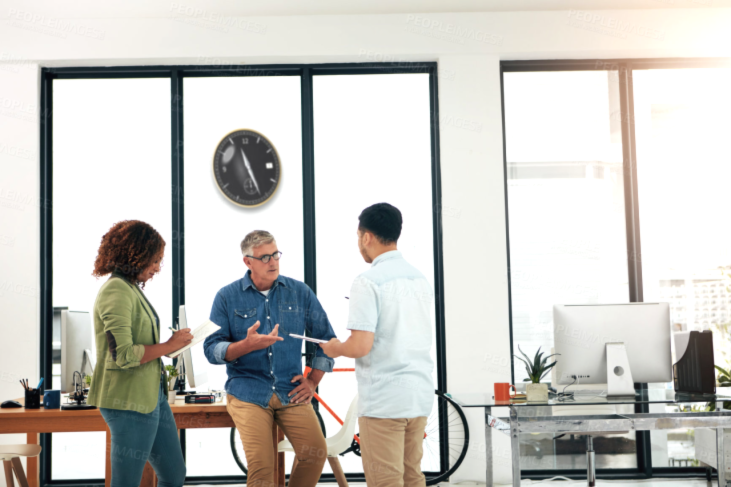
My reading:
**11:27**
